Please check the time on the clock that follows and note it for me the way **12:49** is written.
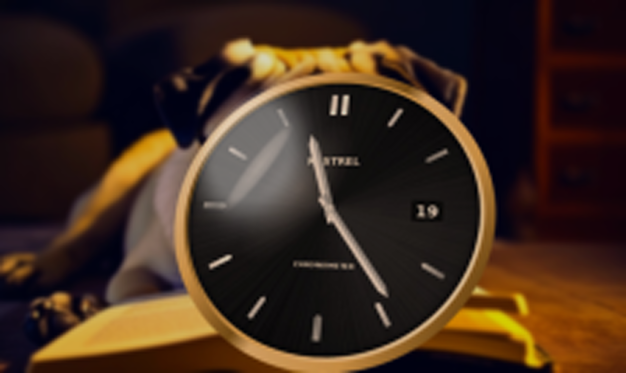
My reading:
**11:24**
